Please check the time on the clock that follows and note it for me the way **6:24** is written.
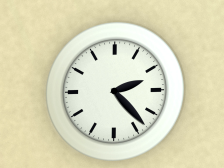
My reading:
**2:23**
